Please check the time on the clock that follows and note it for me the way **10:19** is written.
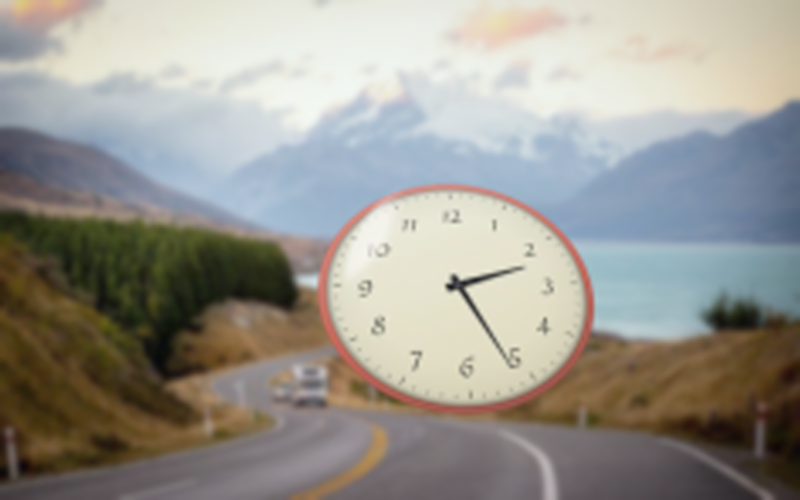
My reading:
**2:26**
